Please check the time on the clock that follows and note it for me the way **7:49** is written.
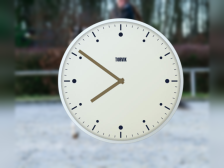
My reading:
**7:51**
